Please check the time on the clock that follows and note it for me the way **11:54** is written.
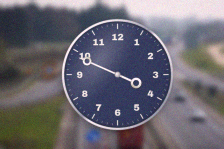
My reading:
**3:49**
